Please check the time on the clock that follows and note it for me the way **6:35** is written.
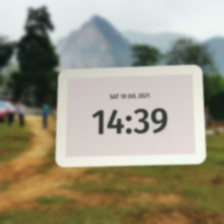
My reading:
**14:39**
